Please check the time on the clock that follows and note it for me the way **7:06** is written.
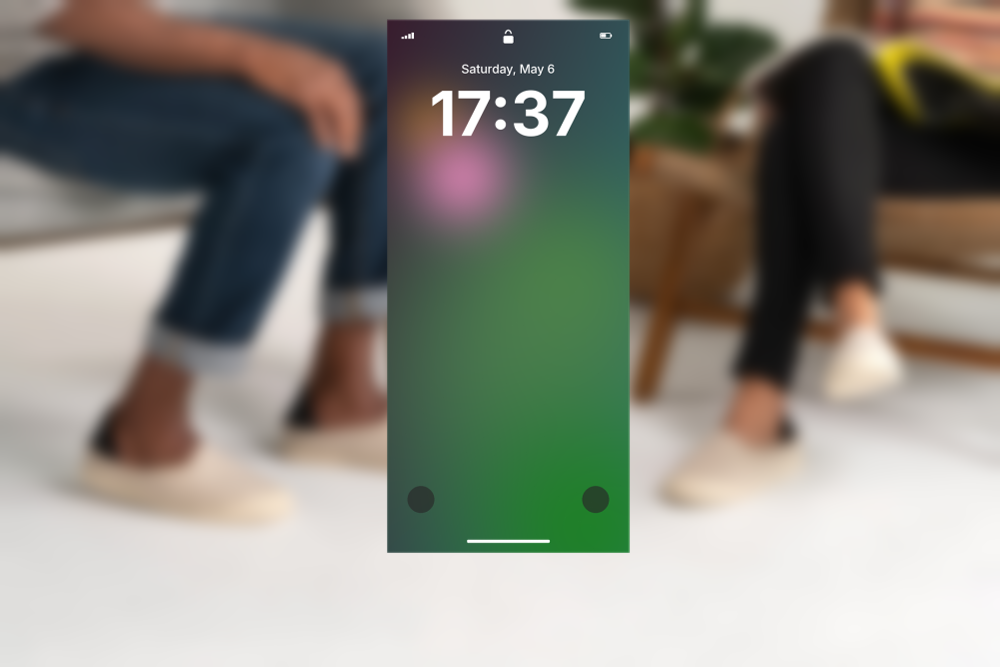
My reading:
**17:37**
